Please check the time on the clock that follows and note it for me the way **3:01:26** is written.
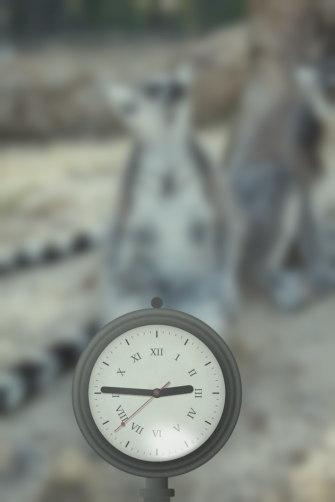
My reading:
**2:45:38**
